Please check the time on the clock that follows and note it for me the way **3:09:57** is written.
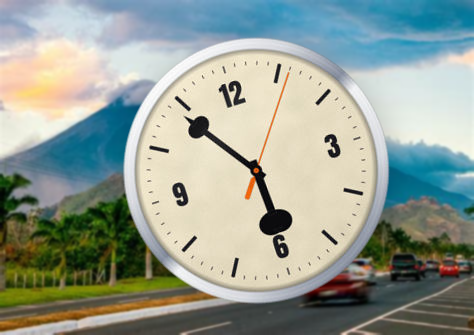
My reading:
**5:54:06**
